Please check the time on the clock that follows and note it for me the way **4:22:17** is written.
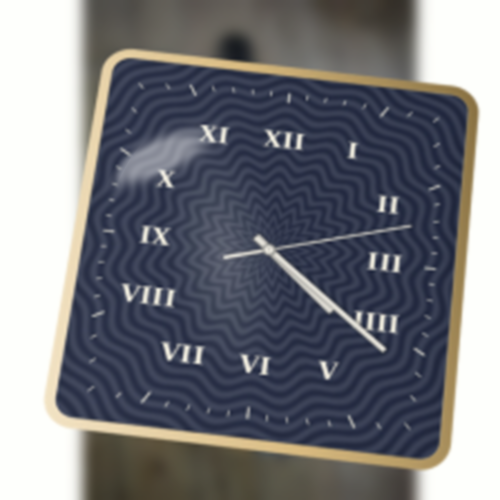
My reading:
**4:21:12**
